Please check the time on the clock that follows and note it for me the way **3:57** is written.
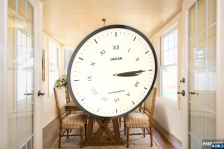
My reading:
**3:15**
